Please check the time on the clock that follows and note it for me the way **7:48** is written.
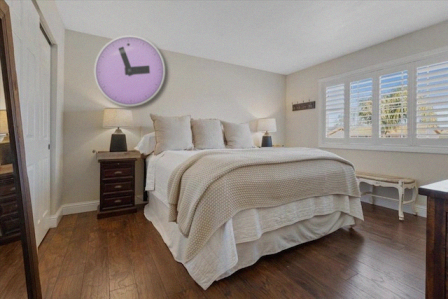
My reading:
**2:57**
